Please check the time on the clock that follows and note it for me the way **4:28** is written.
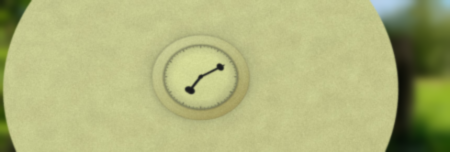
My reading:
**7:10**
